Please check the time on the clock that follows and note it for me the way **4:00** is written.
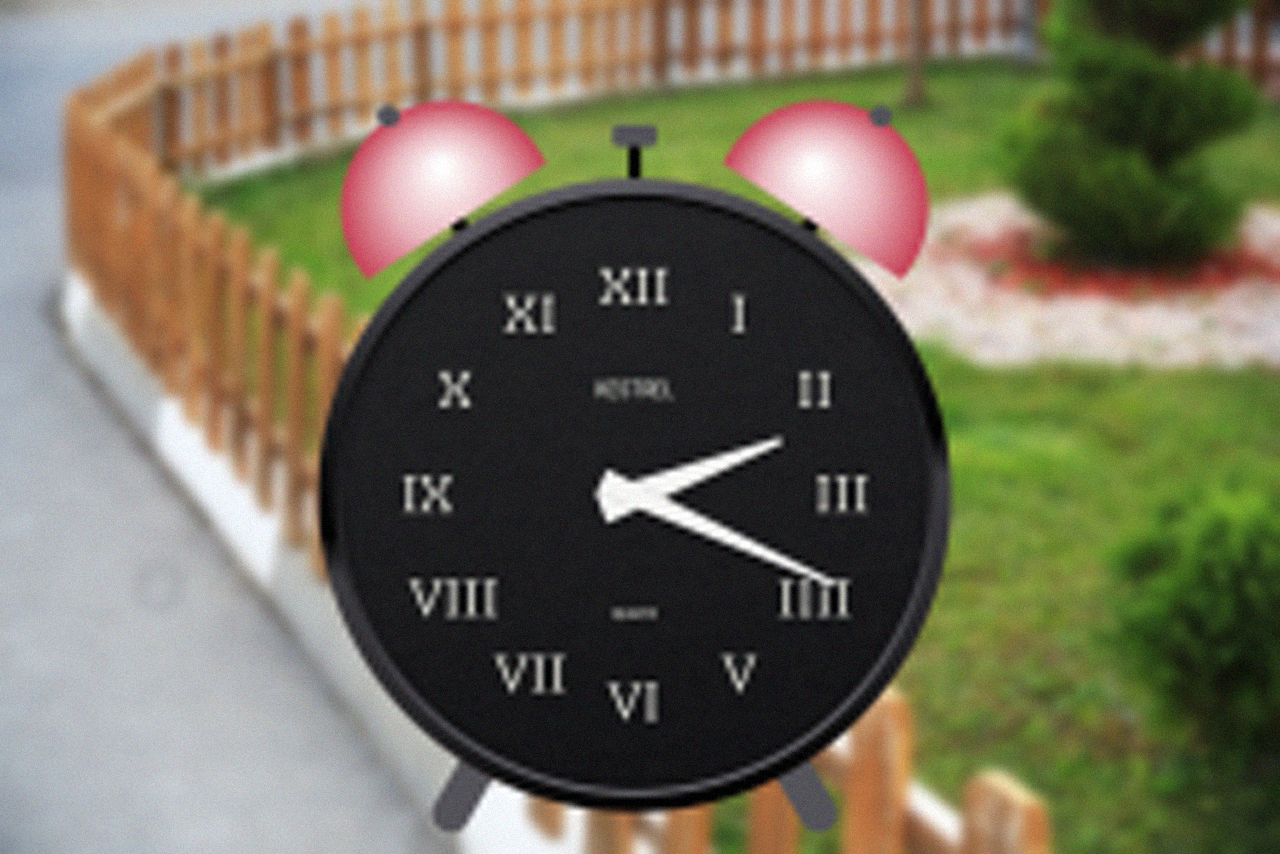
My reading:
**2:19**
